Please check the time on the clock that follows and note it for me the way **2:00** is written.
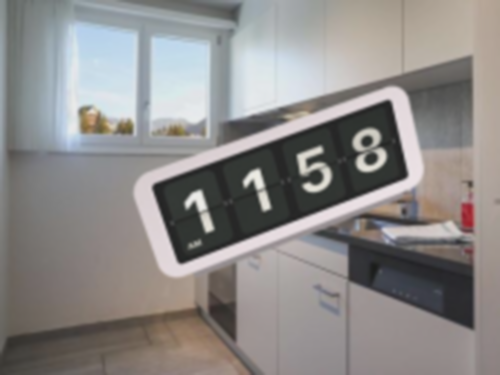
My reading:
**11:58**
